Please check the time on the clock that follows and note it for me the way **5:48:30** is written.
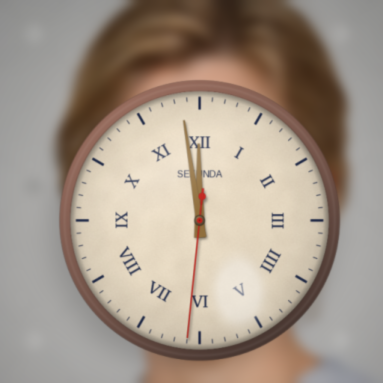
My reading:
**11:58:31**
